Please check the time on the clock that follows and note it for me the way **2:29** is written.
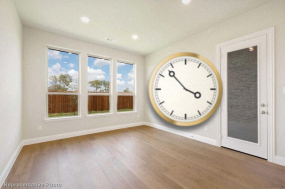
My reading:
**3:53**
